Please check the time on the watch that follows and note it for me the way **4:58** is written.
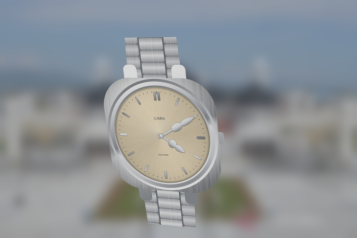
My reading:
**4:10**
